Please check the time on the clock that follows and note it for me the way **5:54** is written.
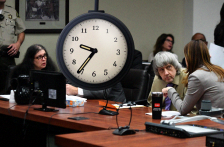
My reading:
**9:36**
